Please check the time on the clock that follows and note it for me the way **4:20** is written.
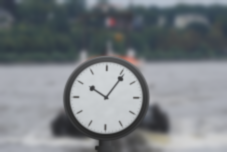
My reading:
**10:06**
